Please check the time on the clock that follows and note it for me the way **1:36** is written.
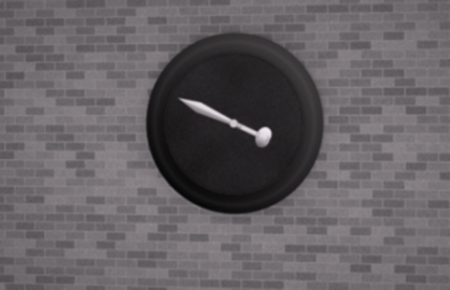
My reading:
**3:49**
